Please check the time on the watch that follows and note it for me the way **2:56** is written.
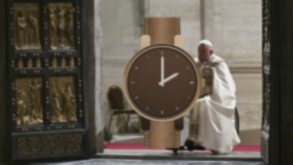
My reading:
**2:00**
